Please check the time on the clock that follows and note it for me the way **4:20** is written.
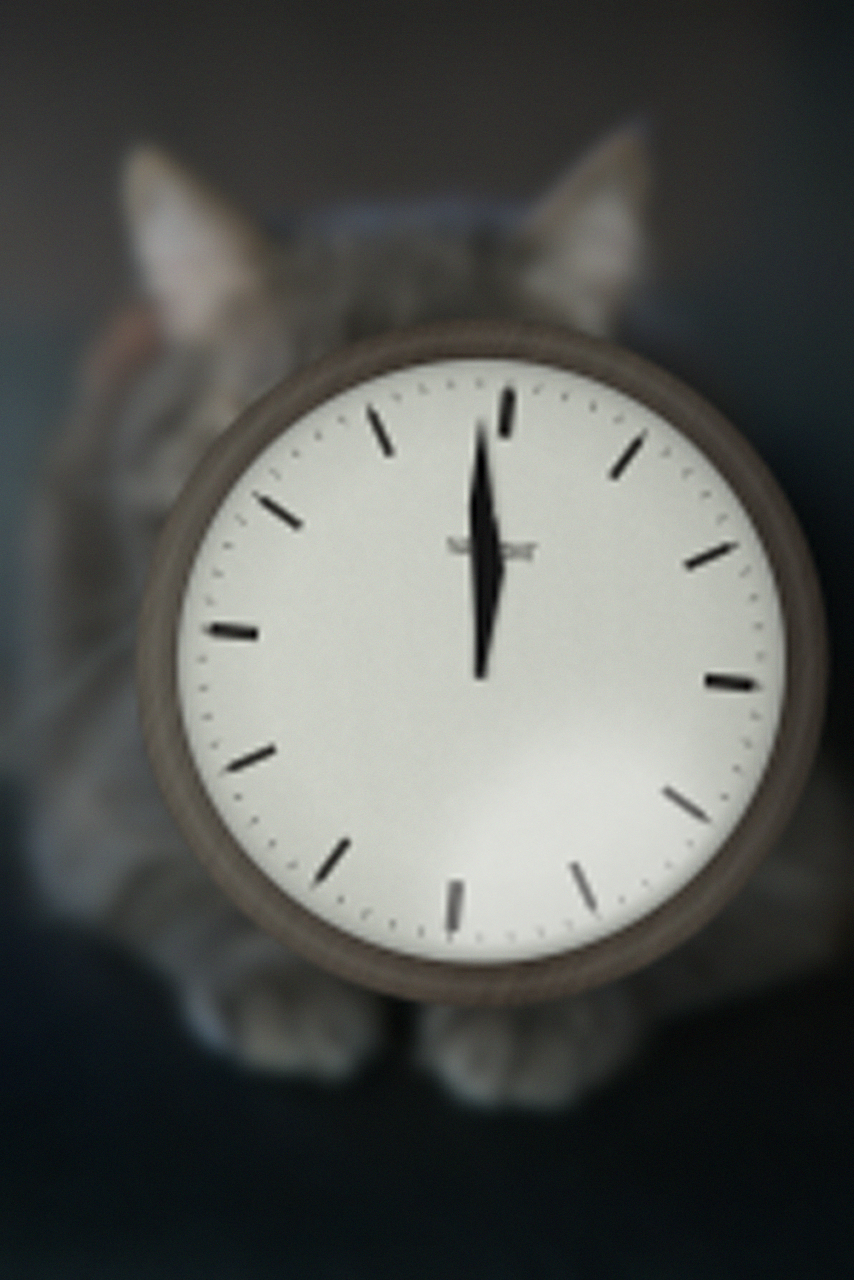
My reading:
**11:59**
